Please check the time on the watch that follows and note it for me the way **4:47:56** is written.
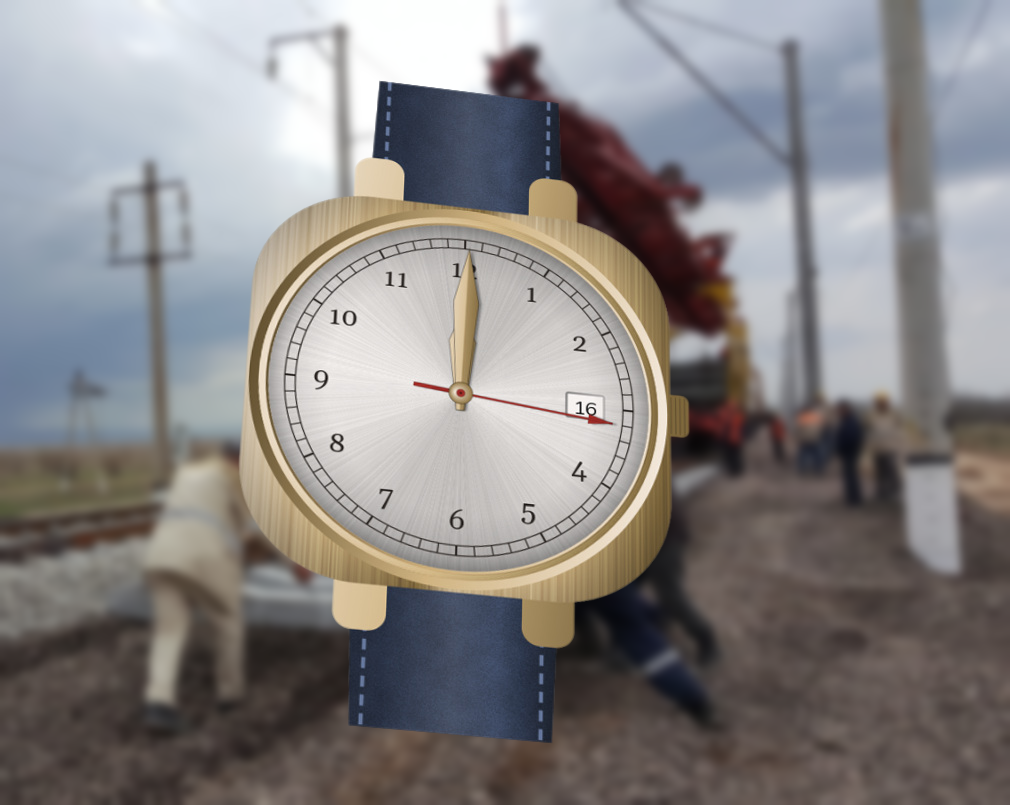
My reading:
**12:00:16**
